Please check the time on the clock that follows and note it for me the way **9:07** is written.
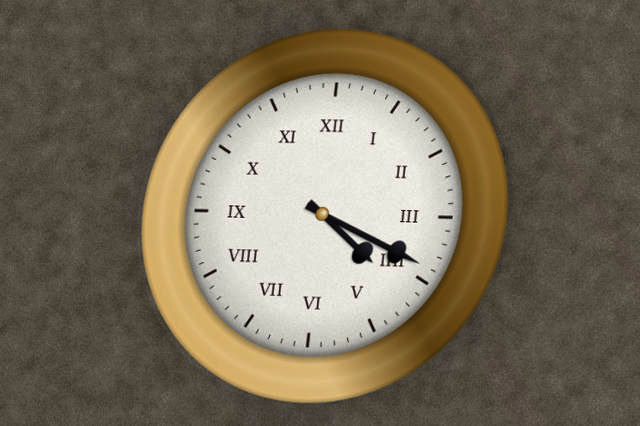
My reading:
**4:19**
